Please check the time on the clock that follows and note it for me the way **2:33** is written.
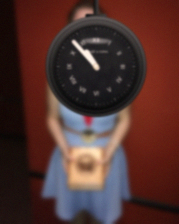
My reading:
**10:53**
